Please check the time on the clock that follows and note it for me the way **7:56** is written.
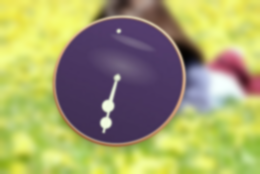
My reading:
**6:32**
